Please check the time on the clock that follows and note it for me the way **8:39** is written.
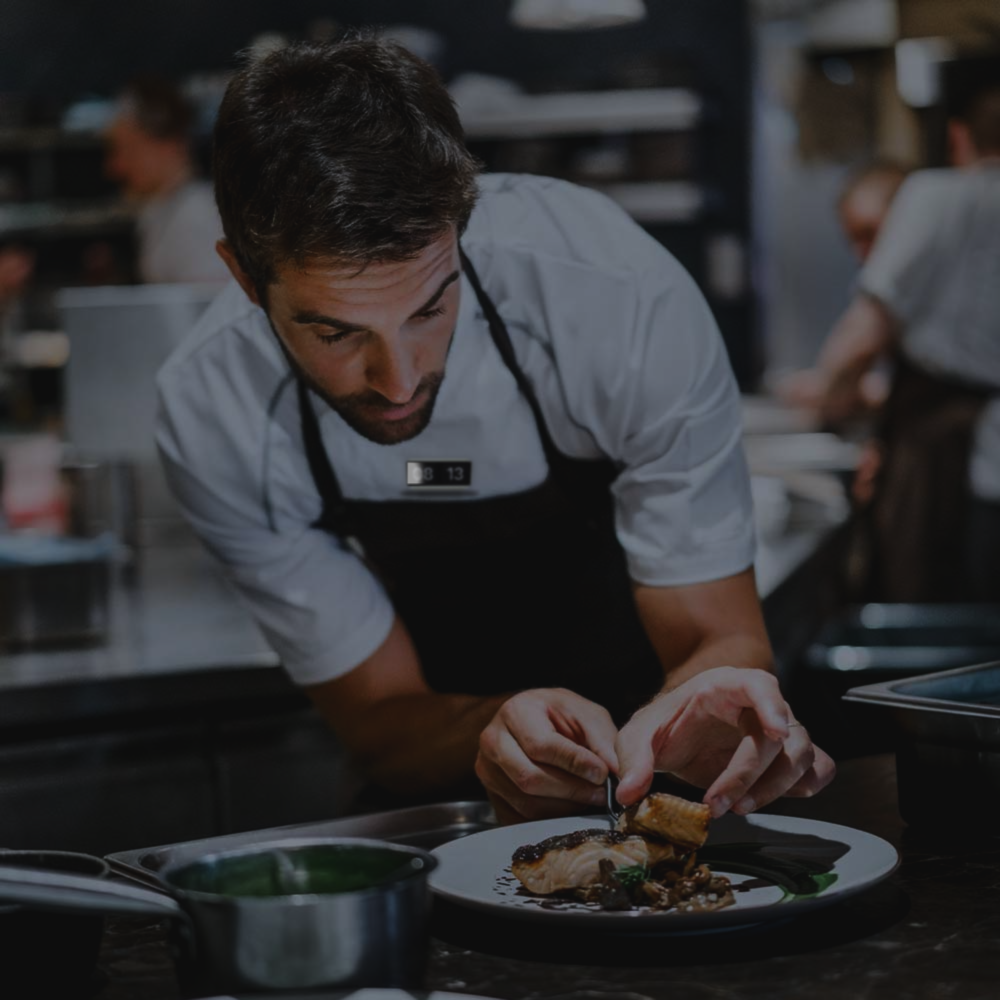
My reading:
**8:13**
